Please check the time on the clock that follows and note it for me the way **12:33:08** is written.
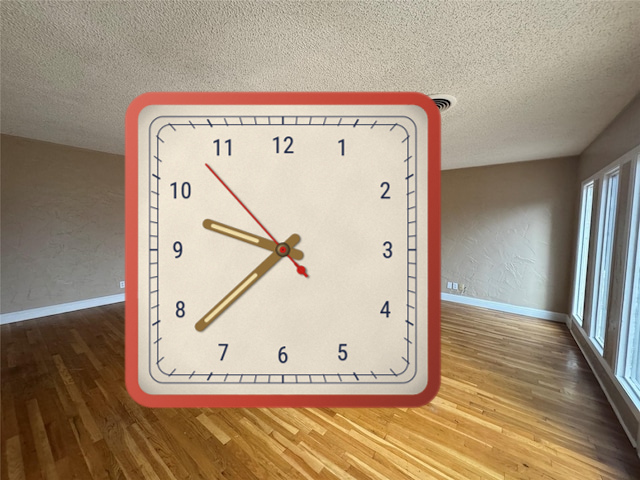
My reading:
**9:37:53**
